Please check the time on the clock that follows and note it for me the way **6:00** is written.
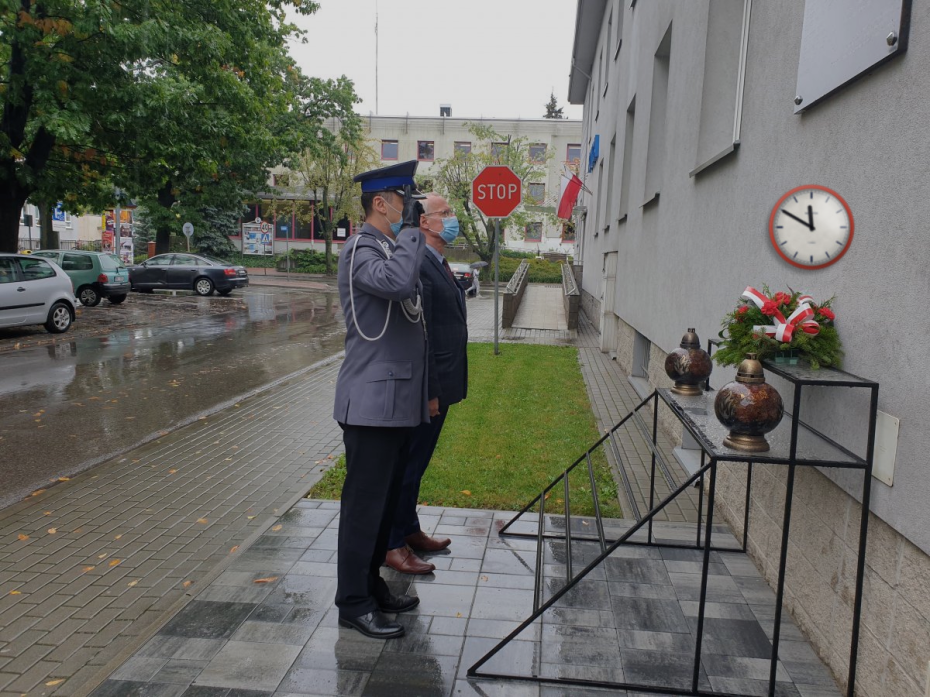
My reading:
**11:50**
